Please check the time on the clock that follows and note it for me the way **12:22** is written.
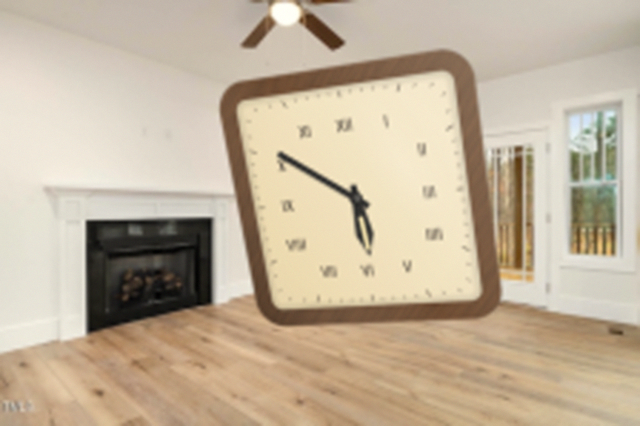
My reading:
**5:51**
